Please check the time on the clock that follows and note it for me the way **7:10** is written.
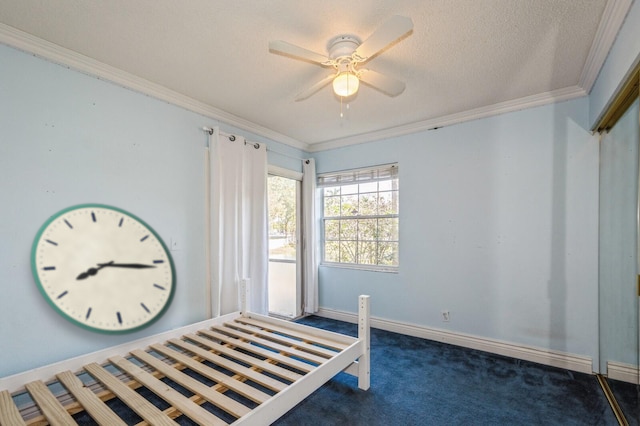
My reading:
**8:16**
